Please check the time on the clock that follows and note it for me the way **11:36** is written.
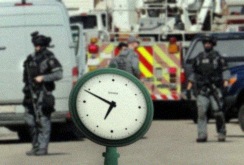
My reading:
**6:49**
